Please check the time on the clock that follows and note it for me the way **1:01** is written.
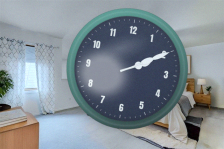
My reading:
**2:10**
